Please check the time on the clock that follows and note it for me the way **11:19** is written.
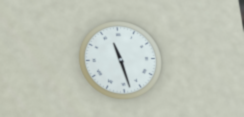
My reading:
**11:28**
